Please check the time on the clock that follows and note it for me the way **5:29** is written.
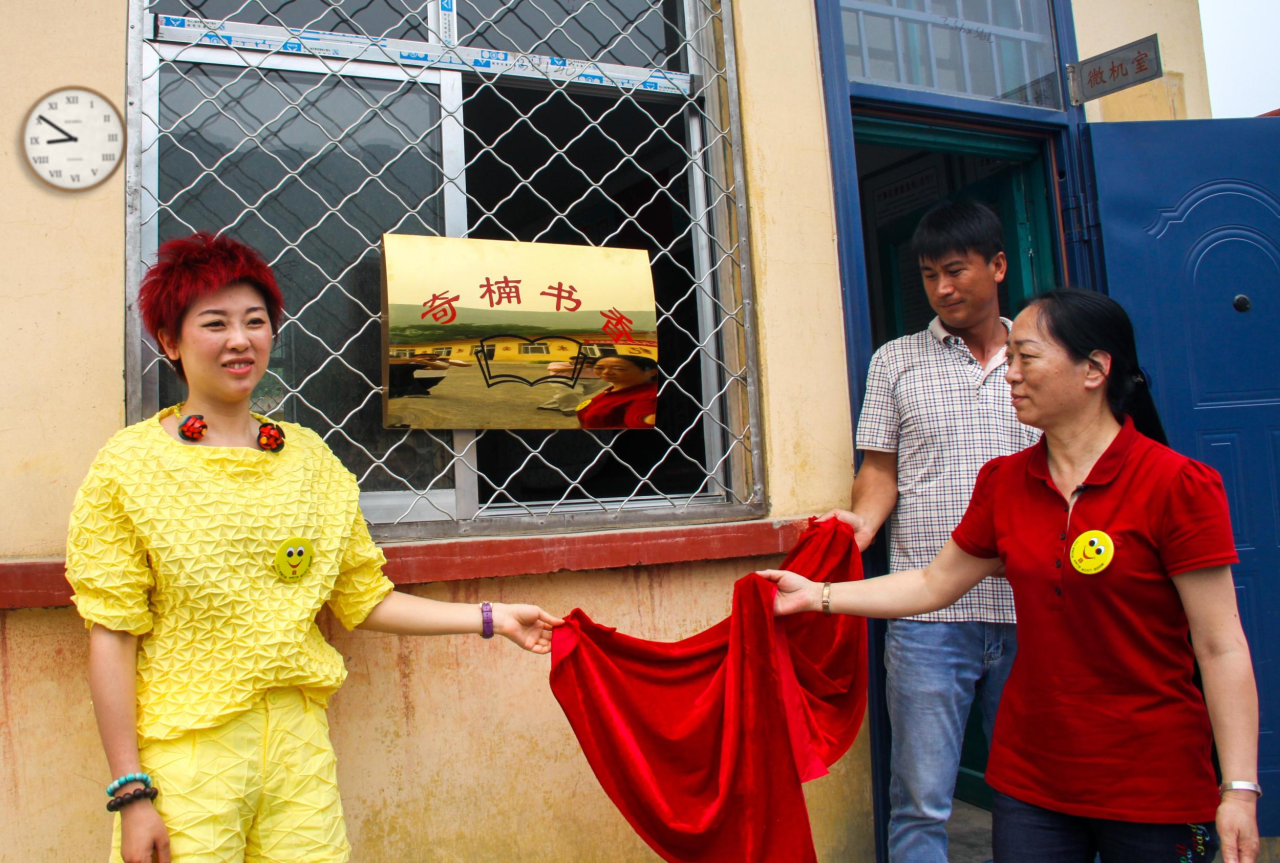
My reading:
**8:51**
